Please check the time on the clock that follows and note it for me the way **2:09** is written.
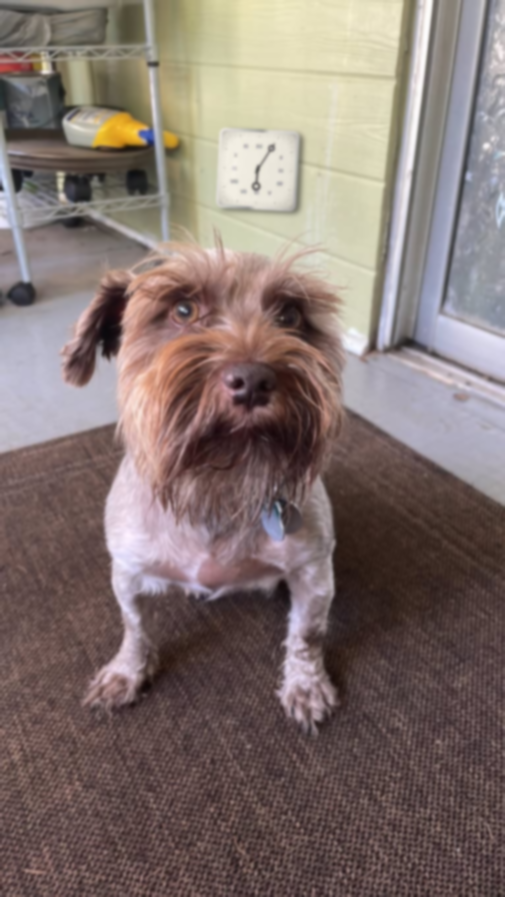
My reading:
**6:05**
